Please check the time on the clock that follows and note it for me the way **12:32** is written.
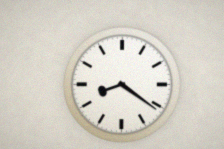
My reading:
**8:21**
